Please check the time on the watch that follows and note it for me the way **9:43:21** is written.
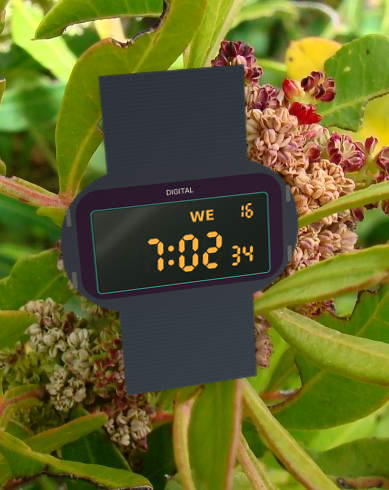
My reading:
**7:02:34**
